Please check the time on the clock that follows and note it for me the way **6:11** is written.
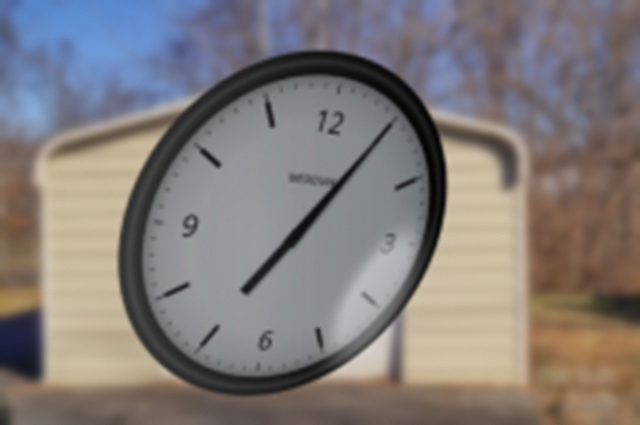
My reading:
**7:05**
